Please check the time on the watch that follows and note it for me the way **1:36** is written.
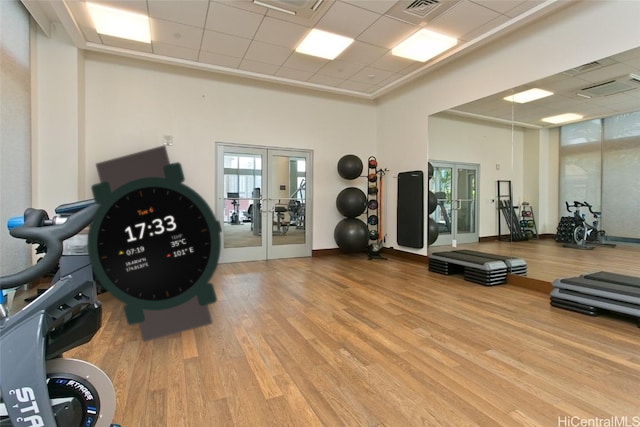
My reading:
**17:33**
